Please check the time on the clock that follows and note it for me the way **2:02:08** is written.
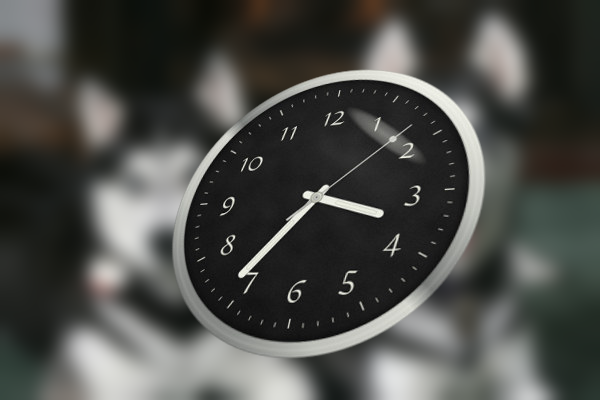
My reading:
**3:36:08**
